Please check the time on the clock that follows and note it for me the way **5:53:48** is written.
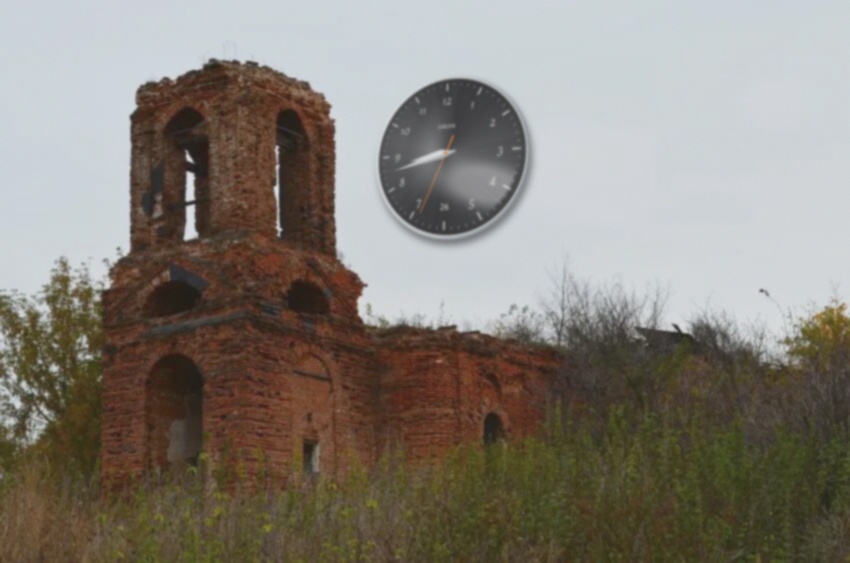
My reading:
**8:42:34**
